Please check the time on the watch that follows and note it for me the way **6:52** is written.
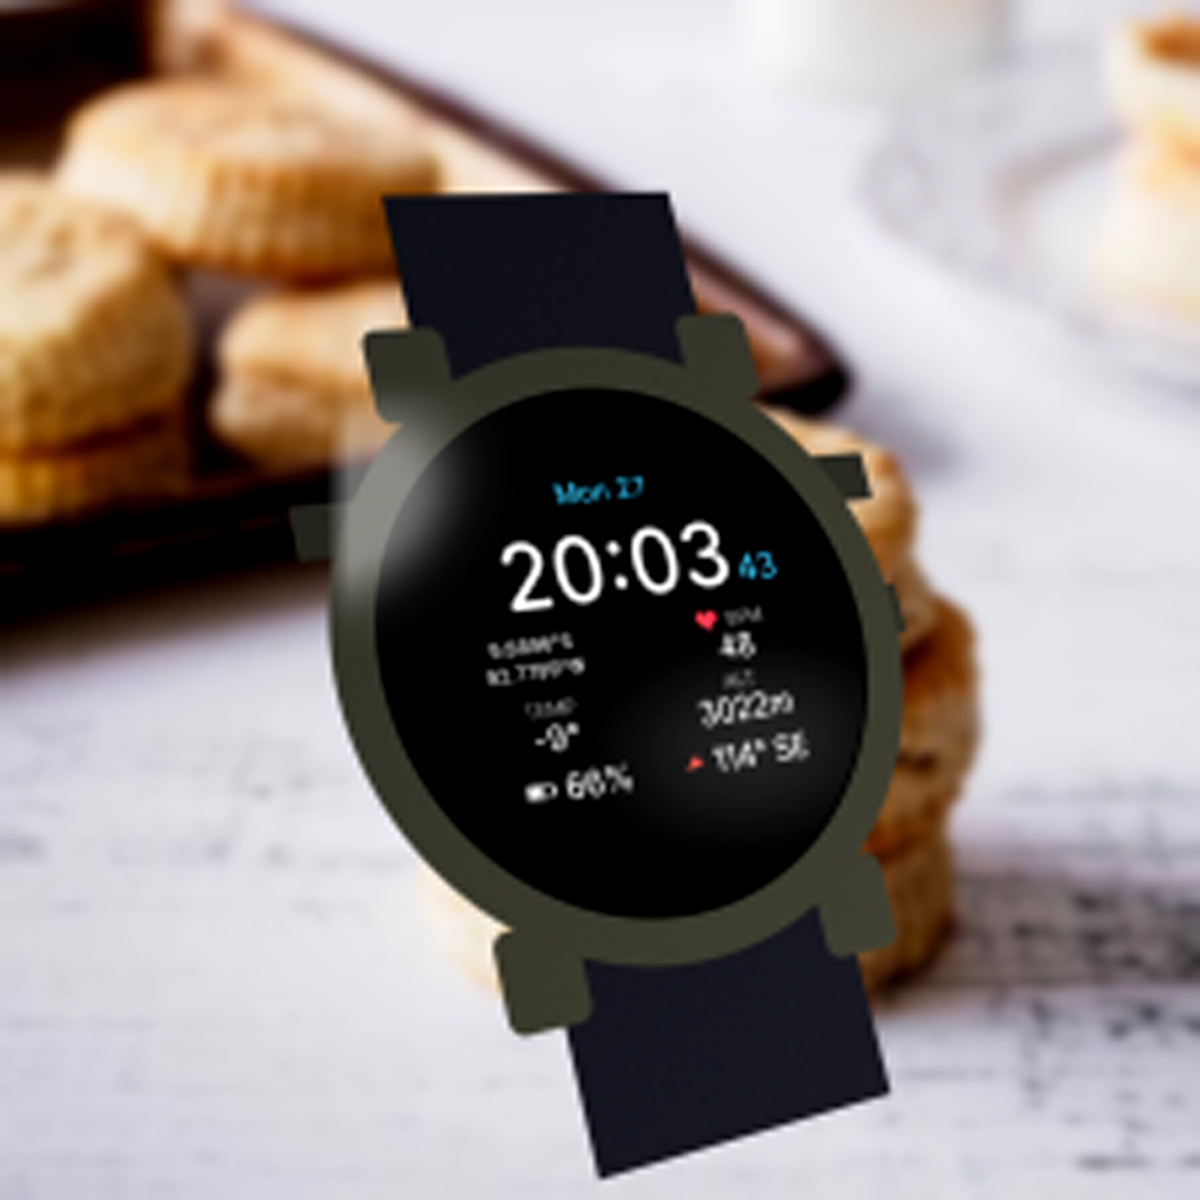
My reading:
**20:03**
